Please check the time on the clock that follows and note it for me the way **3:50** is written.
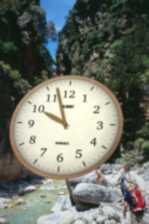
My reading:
**9:57**
